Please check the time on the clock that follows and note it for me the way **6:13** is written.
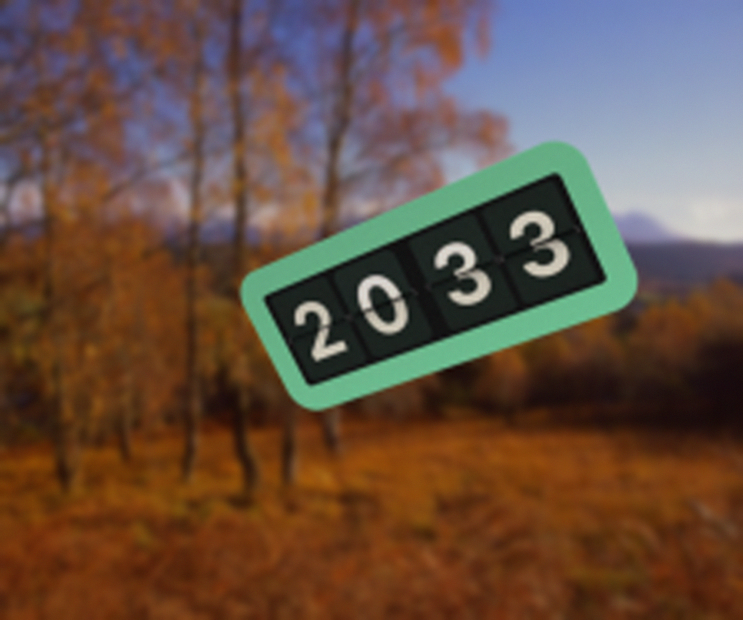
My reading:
**20:33**
